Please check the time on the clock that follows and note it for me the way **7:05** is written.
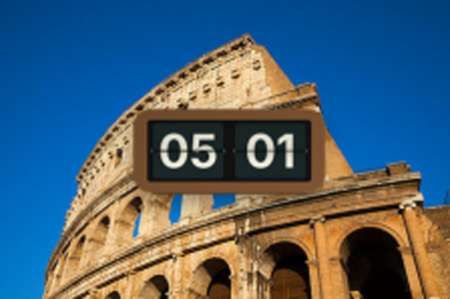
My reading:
**5:01**
